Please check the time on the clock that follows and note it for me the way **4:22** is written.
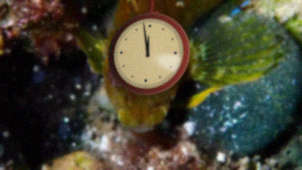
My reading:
**11:58**
